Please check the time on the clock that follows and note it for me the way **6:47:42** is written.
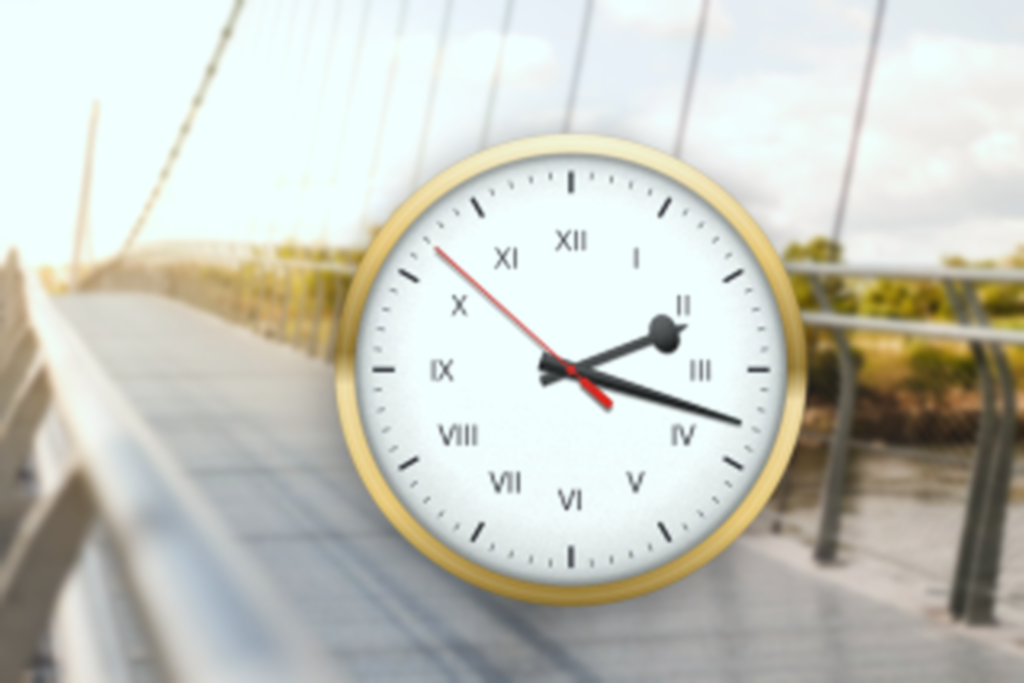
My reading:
**2:17:52**
